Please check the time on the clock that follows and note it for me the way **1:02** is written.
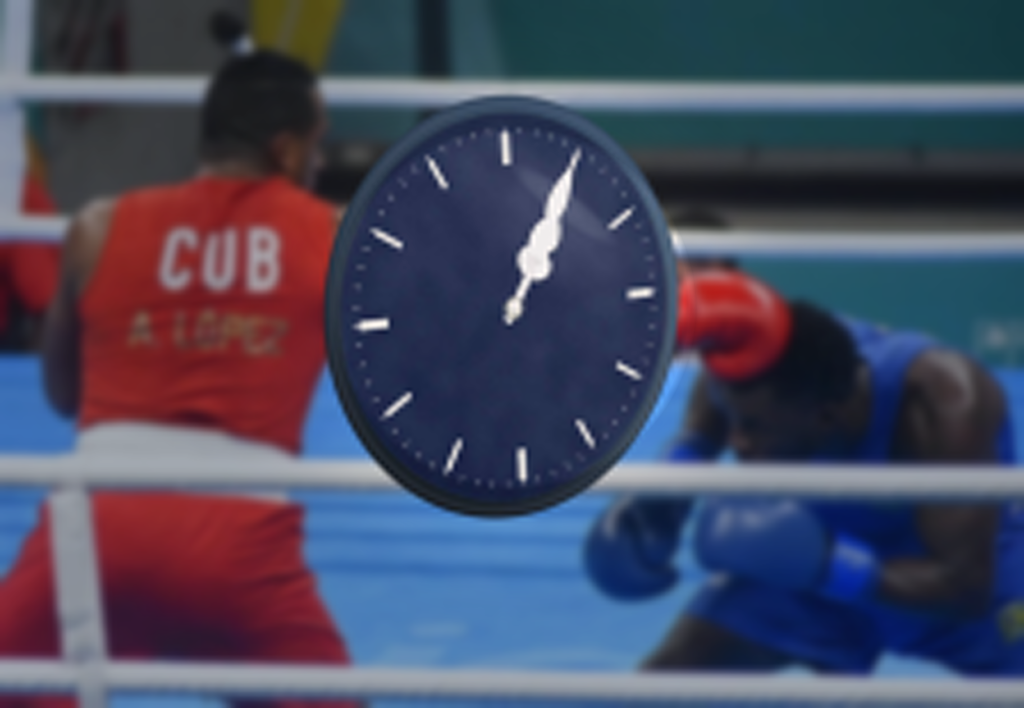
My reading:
**1:05**
